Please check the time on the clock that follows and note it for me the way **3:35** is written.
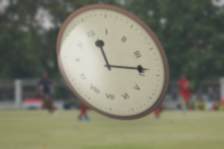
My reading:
**12:19**
